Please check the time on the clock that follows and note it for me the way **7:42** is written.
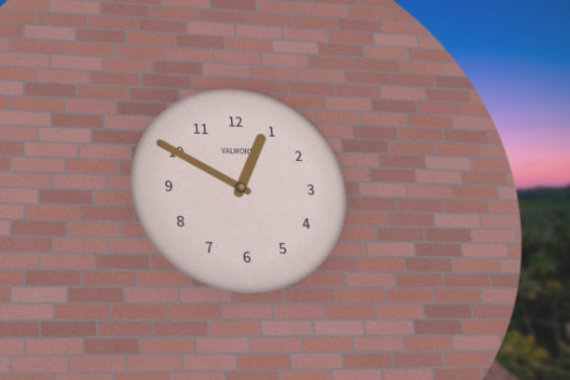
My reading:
**12:50**
